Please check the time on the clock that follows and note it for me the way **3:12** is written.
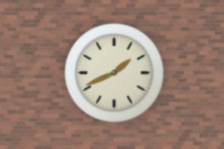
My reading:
**1:41**
